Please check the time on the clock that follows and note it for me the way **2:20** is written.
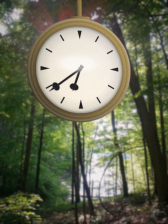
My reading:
**6:39**
